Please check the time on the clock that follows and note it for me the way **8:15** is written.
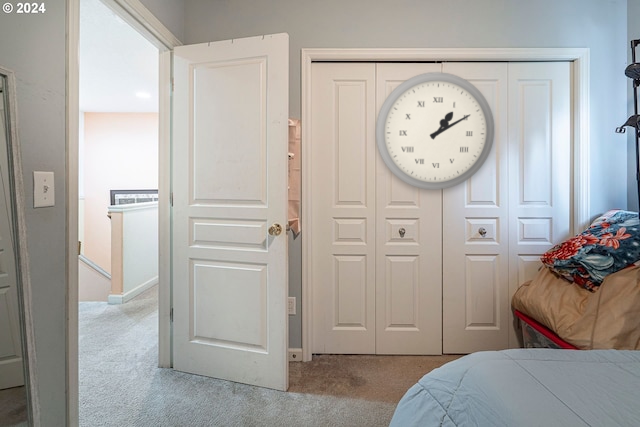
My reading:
**1:10**
